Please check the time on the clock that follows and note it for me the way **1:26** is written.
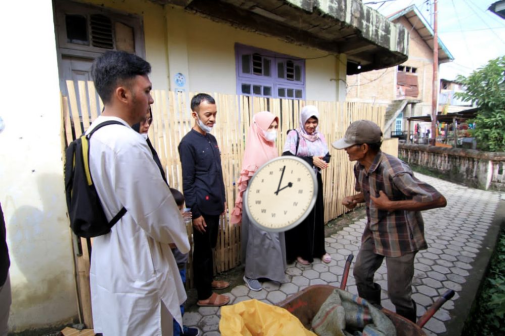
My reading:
**2:01**
